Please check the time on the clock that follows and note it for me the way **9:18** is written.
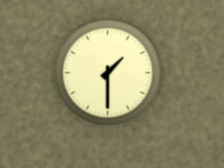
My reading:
**1:30**
